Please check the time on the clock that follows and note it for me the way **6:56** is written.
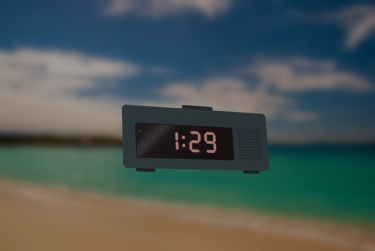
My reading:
**1:29**
